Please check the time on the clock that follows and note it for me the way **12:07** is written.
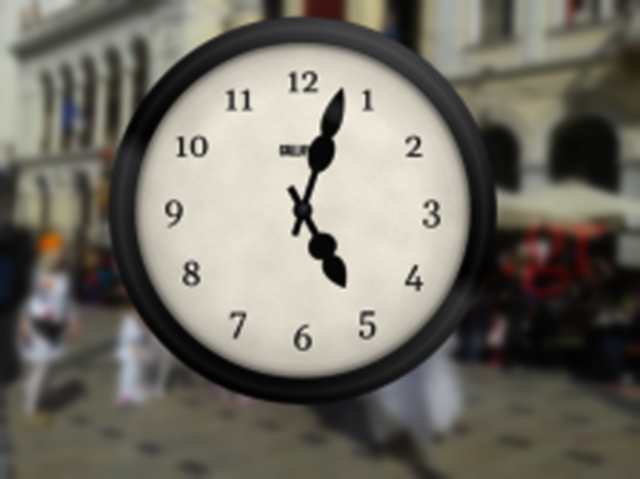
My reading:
**5:03**
